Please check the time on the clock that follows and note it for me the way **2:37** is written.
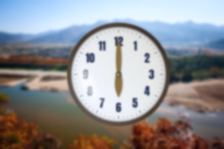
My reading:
**6:00**
